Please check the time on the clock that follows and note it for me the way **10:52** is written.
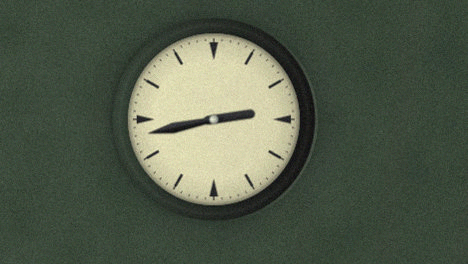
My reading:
**2:43**
